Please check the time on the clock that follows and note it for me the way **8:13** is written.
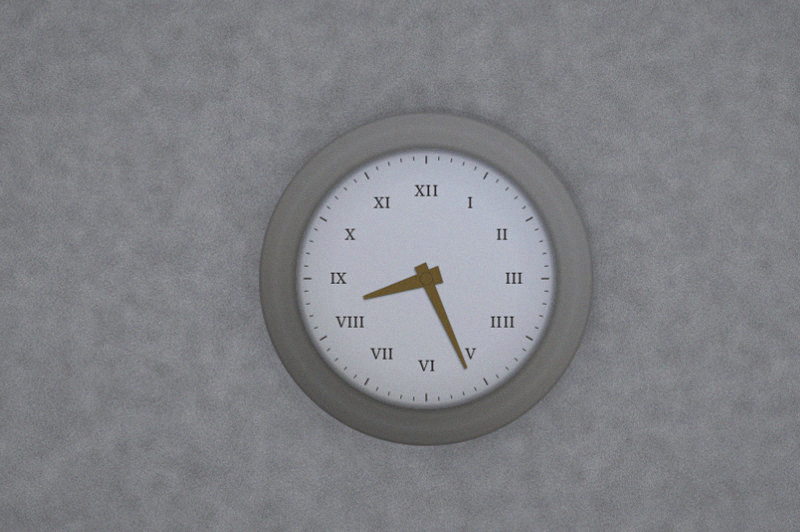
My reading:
**8:26**
